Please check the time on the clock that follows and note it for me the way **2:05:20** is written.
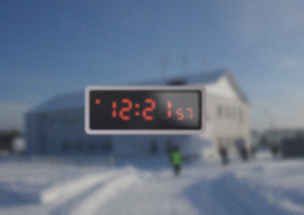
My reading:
**12:21:57**
